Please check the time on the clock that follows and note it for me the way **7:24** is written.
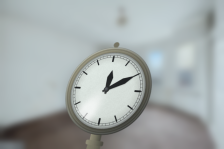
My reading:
**12:10**
